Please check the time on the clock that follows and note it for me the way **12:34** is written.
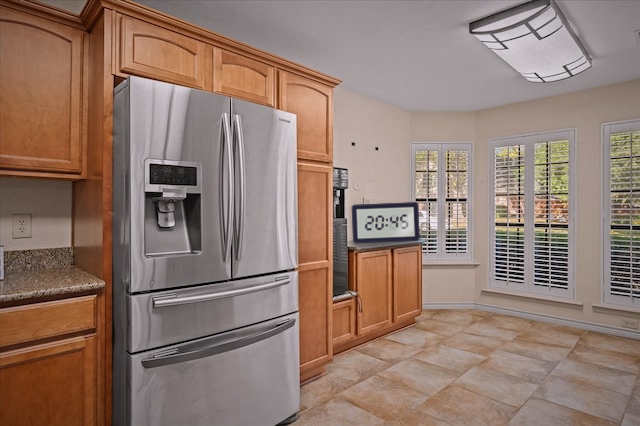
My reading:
**20:45**
